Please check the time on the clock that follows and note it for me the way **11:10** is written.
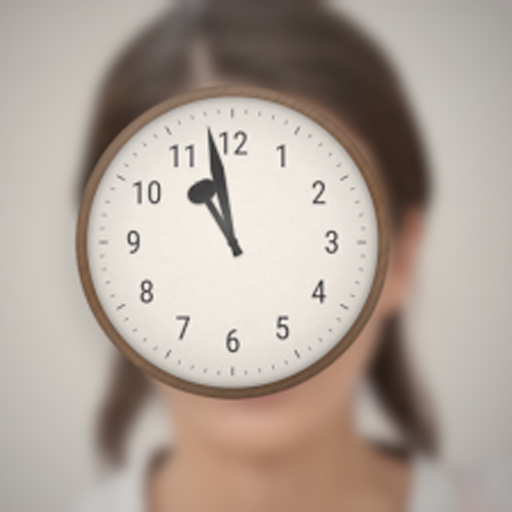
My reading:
**10:58**
